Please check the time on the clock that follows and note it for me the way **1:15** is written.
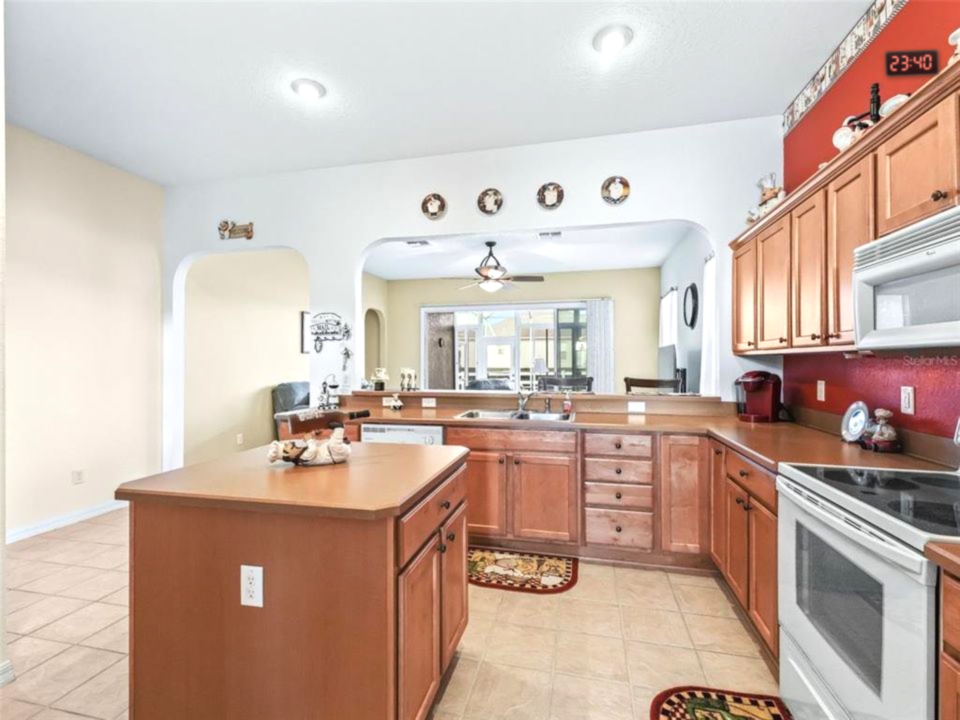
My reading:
**23:40**
